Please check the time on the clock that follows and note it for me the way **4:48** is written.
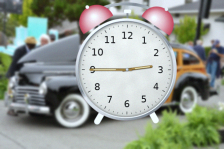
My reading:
**2:45**
